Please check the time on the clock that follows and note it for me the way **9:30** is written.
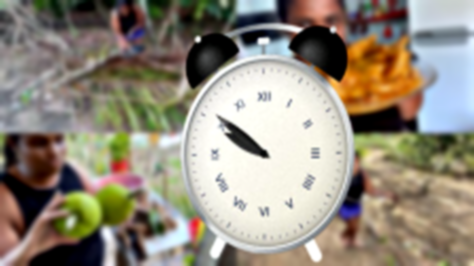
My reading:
**9:51**
